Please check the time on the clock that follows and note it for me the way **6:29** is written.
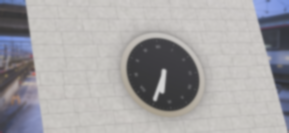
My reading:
**6:35**
